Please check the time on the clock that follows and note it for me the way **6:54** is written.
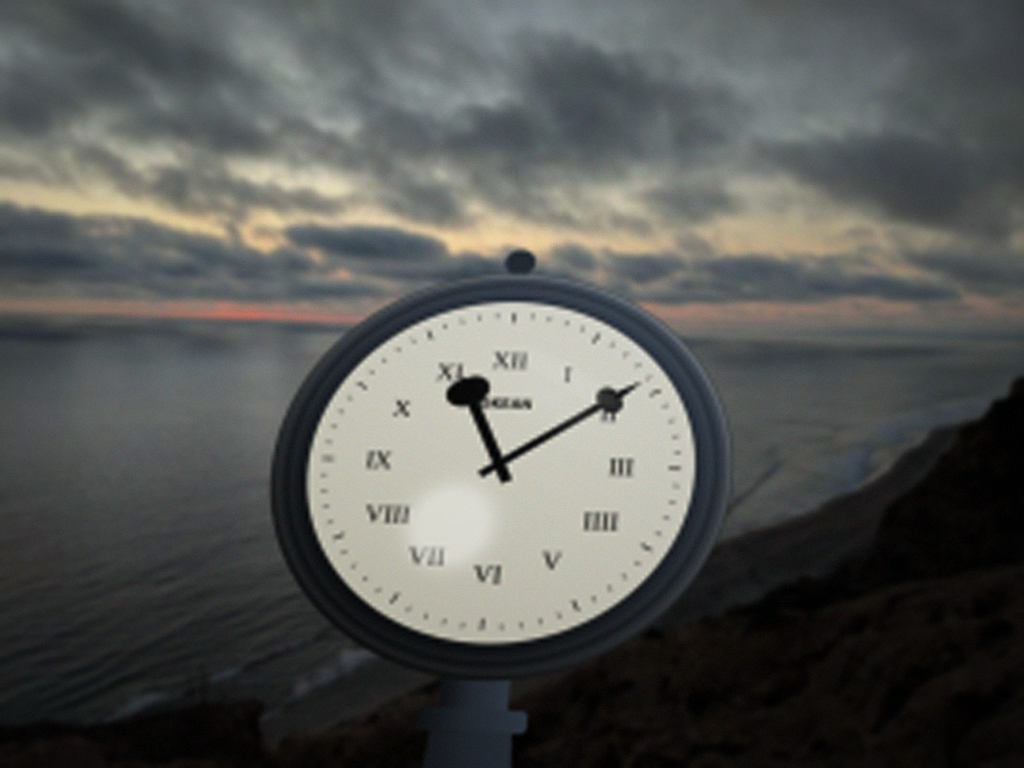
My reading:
**11:09**
